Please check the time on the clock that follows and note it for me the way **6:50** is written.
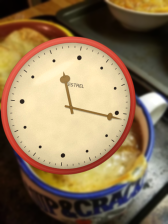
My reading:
**11:16**
